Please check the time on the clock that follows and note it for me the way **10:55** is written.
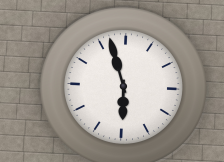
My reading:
**5:57**
